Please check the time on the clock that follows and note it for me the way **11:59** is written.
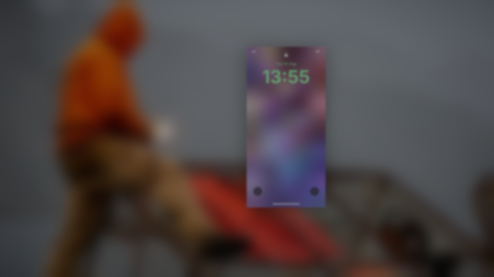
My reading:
**13:55**
